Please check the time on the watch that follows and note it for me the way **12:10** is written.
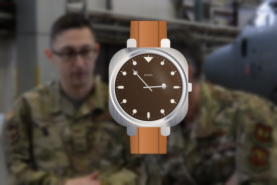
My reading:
**2:53**
